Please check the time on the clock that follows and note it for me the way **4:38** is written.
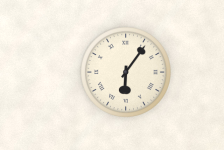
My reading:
**6:06**
